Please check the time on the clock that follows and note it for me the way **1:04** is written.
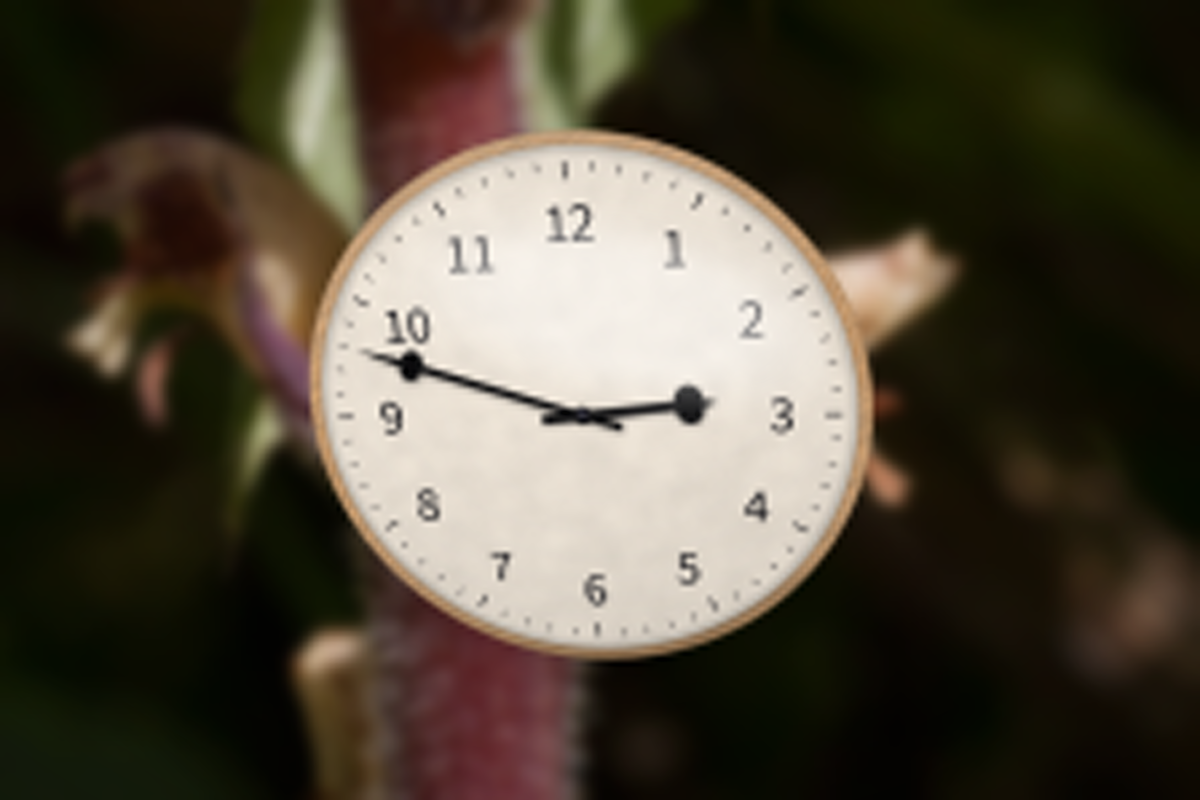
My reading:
**2:48**
